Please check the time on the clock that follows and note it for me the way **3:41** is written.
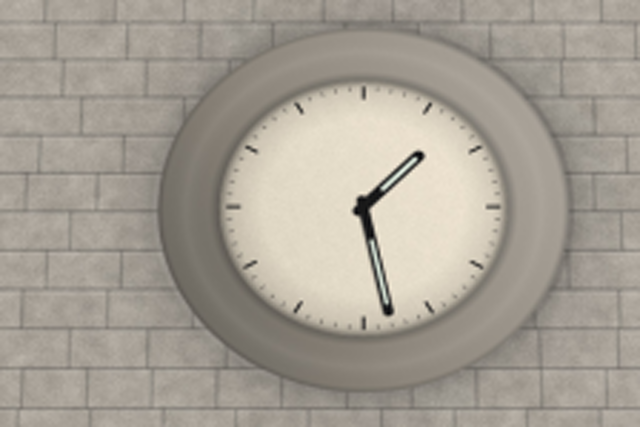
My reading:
**1:28**
